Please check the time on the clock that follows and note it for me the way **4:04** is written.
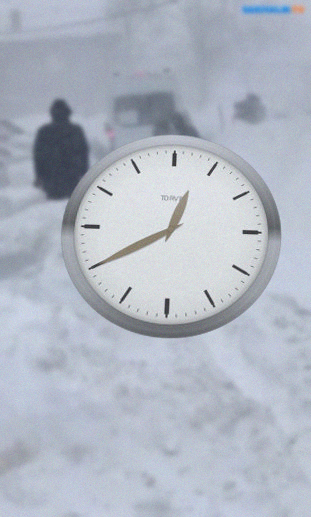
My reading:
**12:40**
